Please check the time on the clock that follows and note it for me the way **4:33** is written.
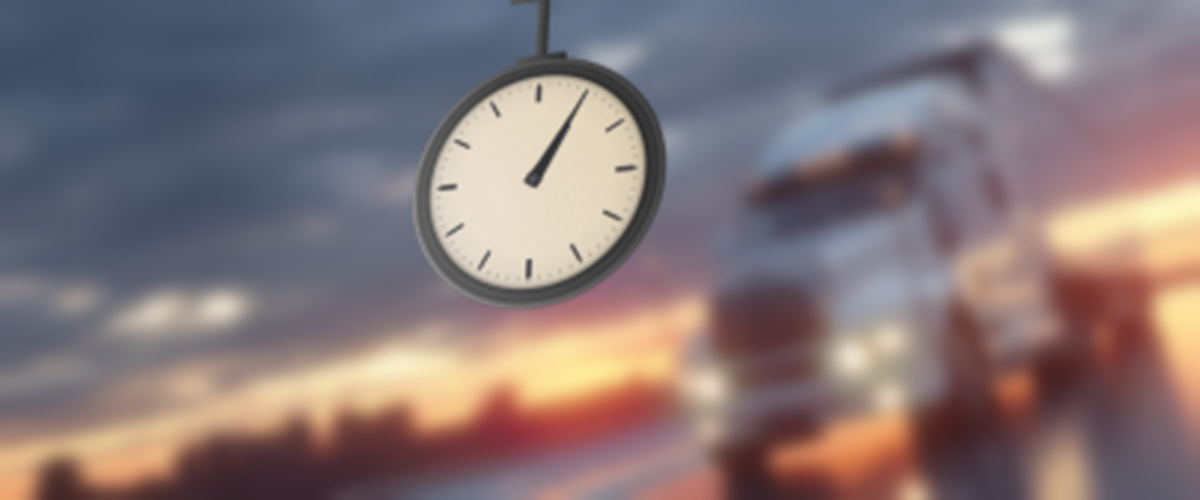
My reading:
**1:05**
